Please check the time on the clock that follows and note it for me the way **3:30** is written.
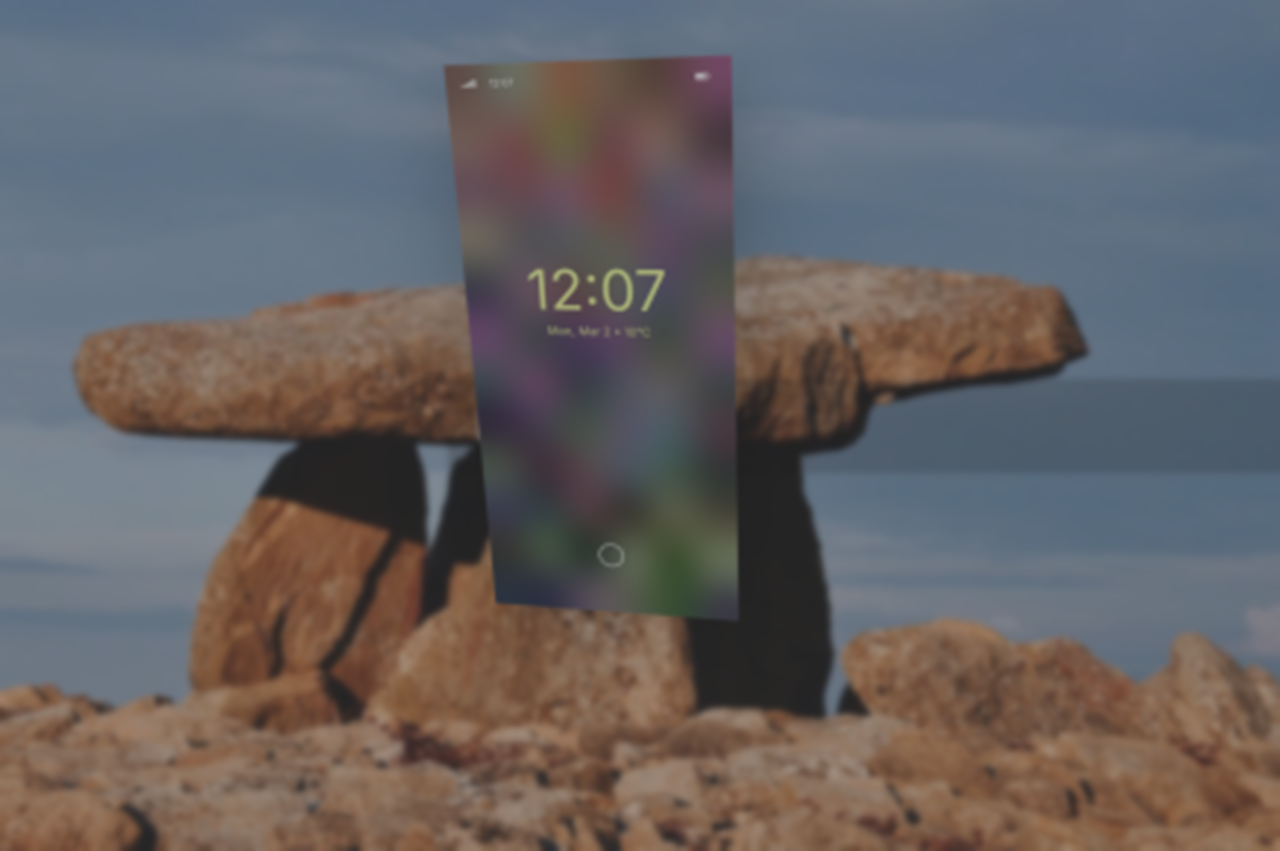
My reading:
**12:07**
